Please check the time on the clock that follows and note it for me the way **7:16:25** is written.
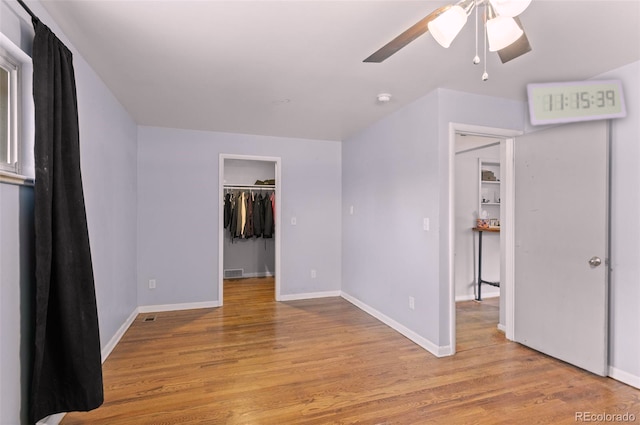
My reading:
**11:15:39**
